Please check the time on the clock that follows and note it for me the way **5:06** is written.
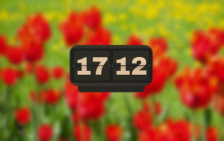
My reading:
**17:12**
